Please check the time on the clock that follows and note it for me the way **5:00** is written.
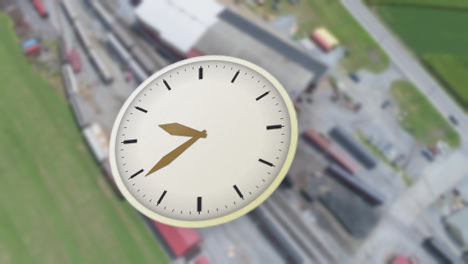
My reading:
**9:39**
